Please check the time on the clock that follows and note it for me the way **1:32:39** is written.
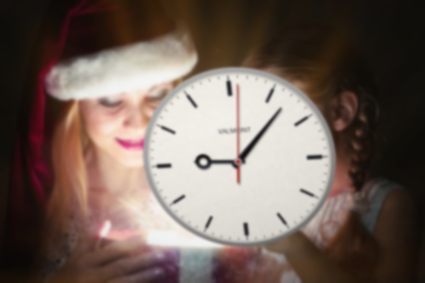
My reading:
**9:07:01**
